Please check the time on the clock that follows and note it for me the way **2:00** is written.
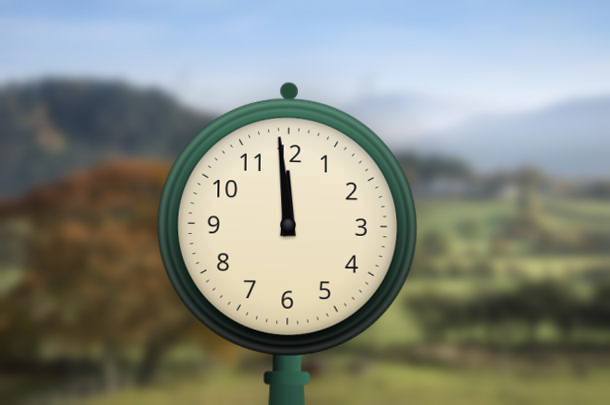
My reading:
**11:59**
